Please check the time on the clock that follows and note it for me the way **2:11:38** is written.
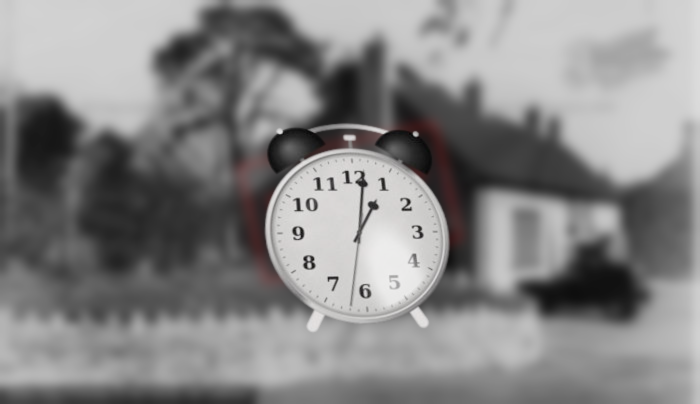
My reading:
**1:01:32**
